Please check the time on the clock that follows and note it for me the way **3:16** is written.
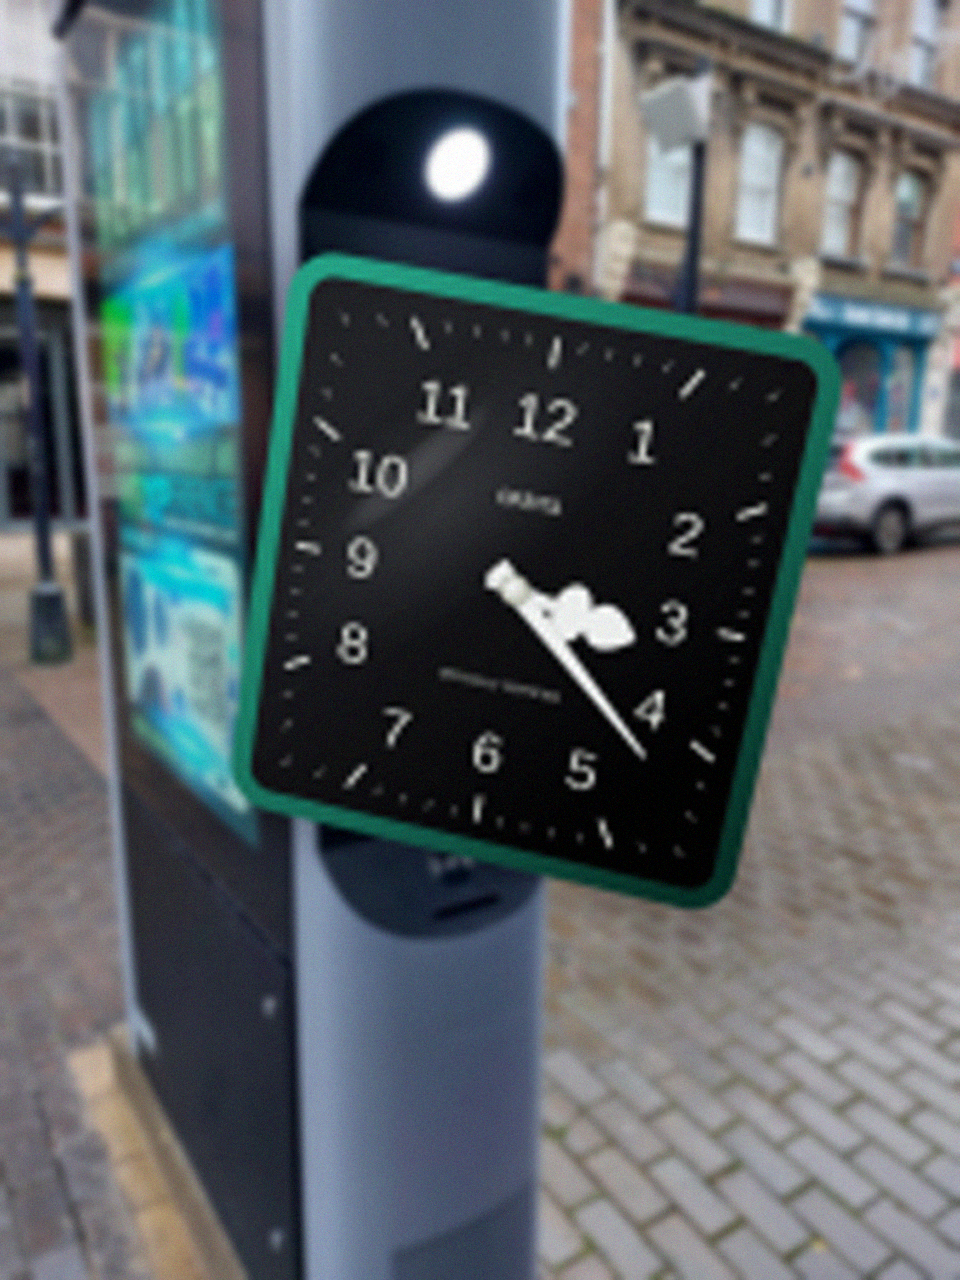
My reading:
**3:22**
